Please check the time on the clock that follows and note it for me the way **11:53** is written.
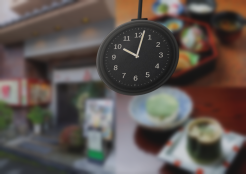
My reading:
**10:02**
